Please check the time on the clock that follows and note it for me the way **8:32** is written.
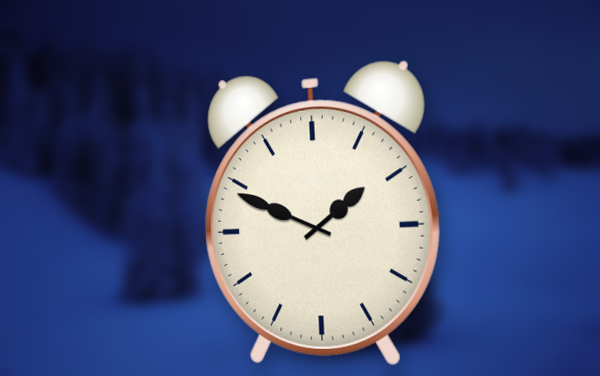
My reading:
**1:49**
